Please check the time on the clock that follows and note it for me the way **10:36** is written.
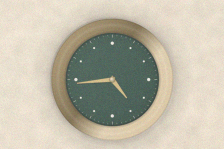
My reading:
**4:44**
